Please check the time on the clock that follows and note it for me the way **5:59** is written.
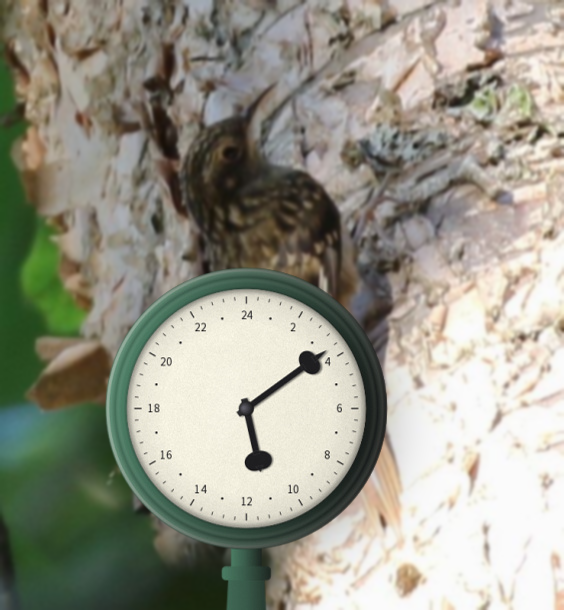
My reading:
**11:09**
